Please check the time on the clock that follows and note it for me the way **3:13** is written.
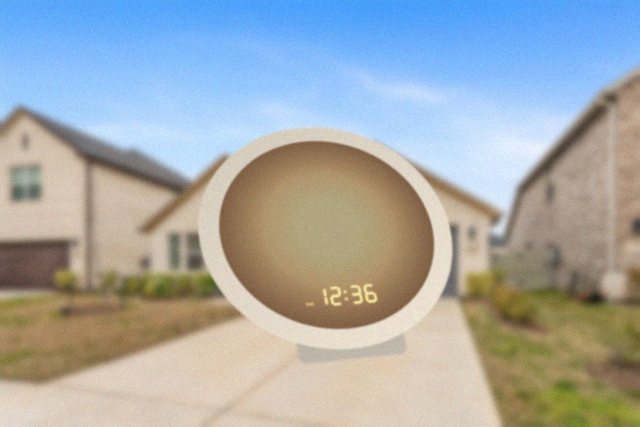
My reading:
**12:36**
